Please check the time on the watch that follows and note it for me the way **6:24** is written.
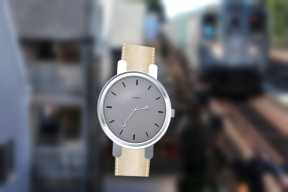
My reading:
**2:36**
